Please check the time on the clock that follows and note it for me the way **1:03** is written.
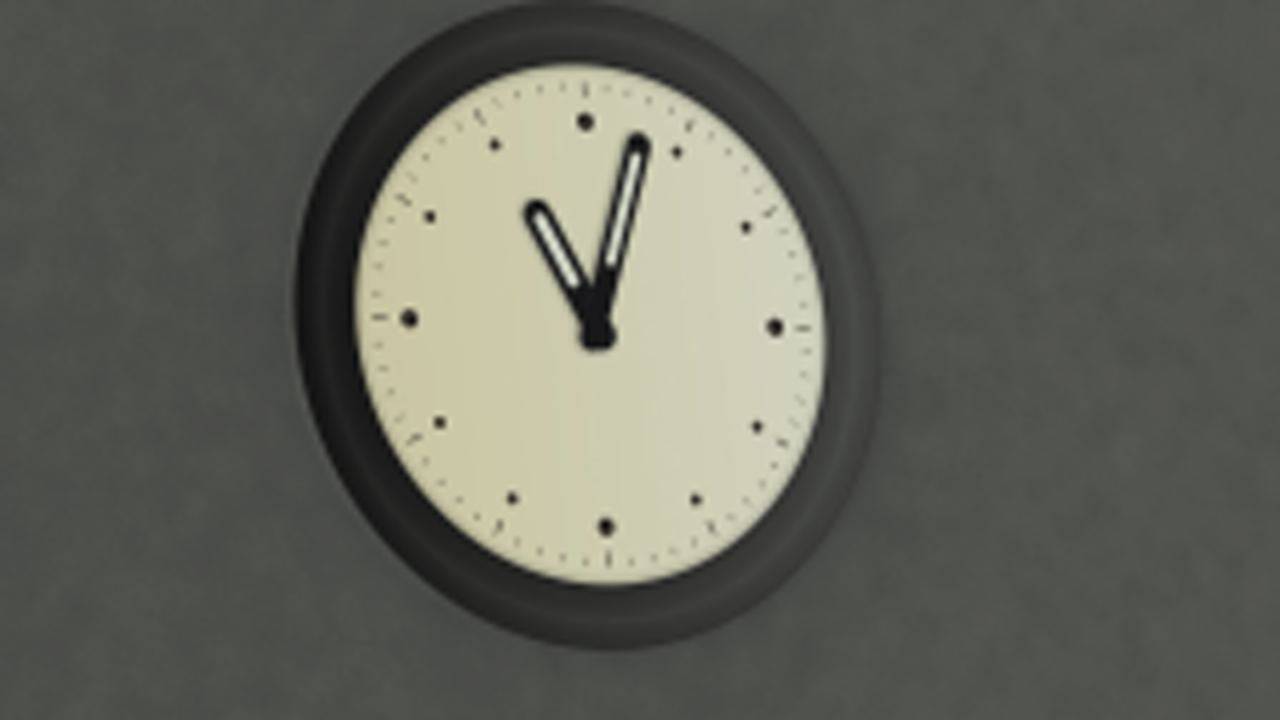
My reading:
**11:03**
